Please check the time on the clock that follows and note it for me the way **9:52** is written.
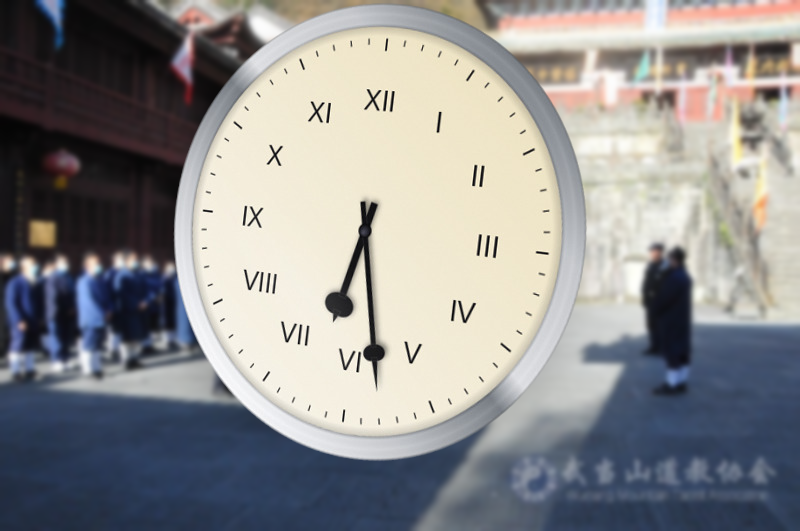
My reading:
**6:28**
